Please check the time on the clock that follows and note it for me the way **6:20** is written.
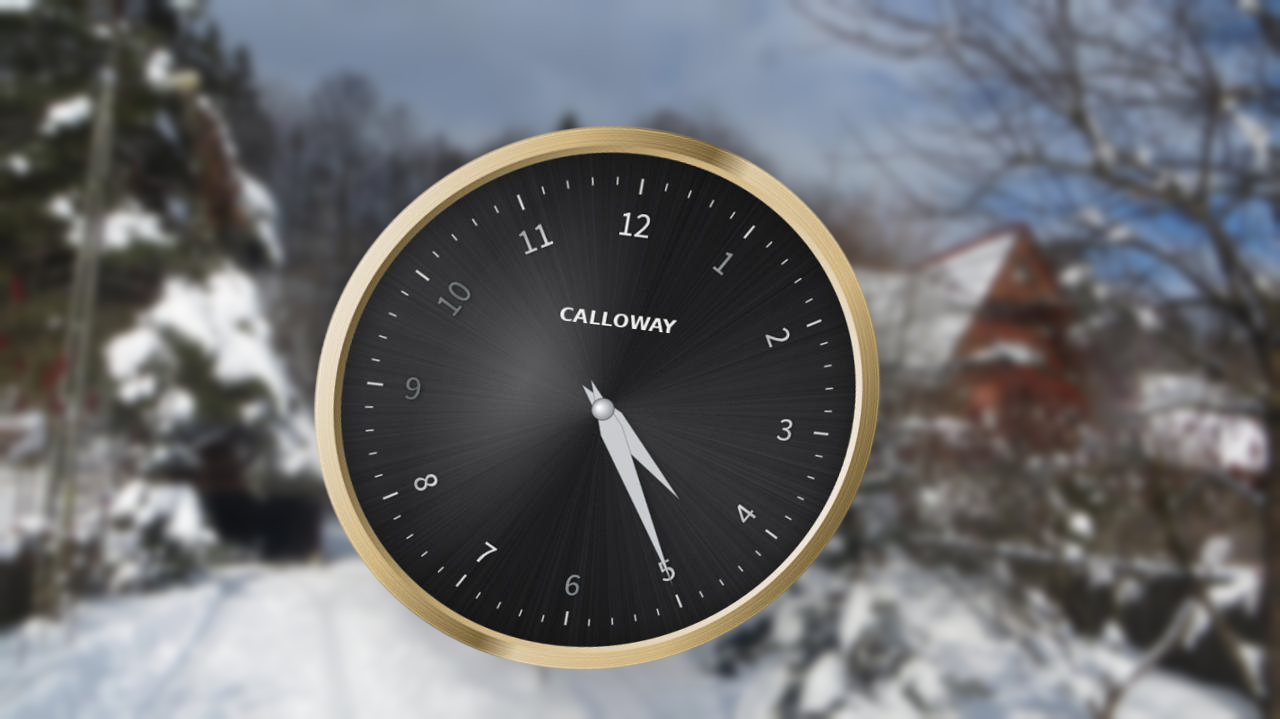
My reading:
**4:25**
